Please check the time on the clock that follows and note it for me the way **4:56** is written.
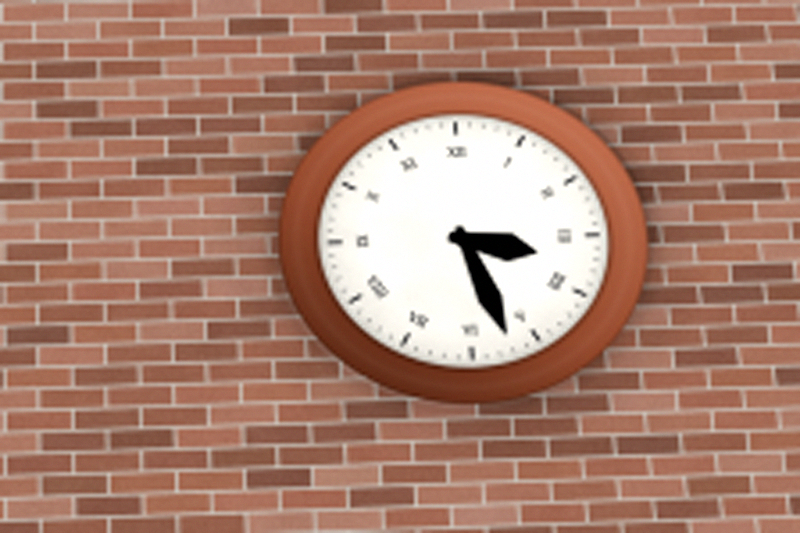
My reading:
**3:27**
